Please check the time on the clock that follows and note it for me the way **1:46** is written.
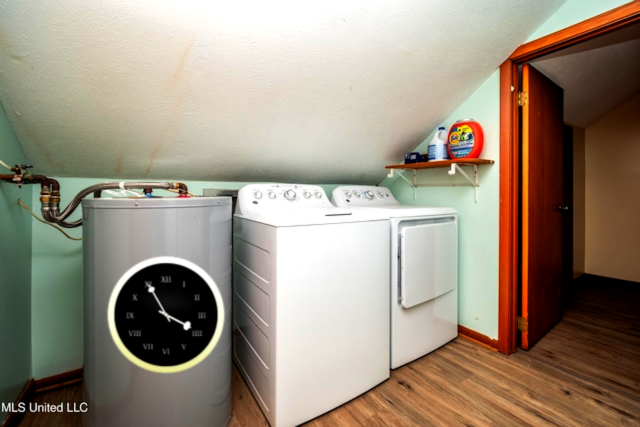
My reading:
**3:55**
